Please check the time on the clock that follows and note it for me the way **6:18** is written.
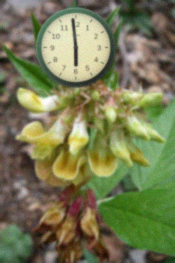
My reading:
**5:59**
